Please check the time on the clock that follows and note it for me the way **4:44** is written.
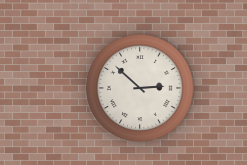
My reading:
**2:52**
